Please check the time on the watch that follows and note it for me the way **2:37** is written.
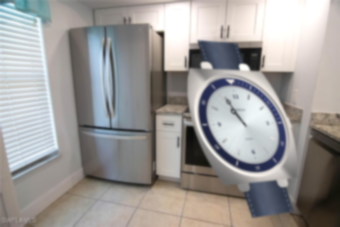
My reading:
**10:56**
